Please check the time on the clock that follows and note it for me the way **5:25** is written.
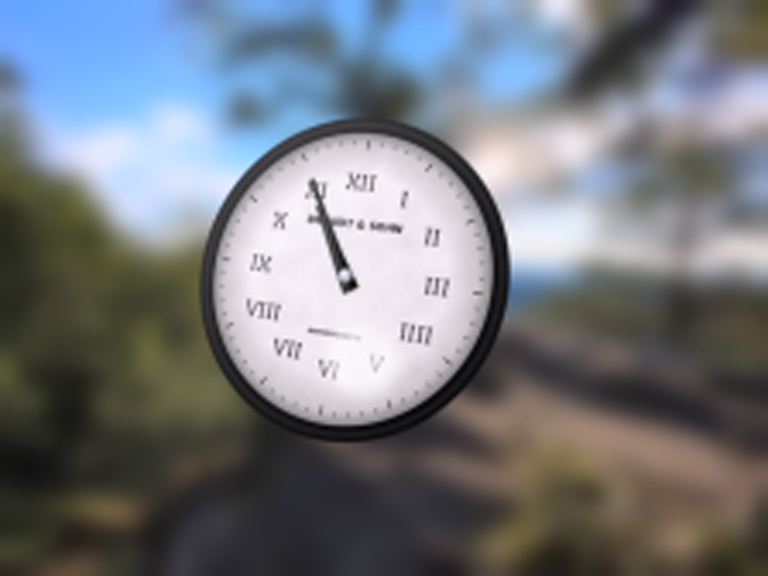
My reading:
**10:55**
